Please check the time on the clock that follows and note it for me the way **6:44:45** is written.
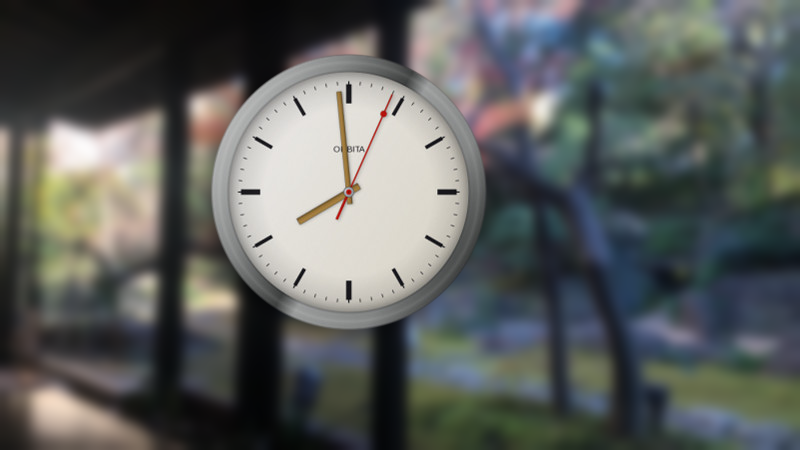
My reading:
**7:59:04**
